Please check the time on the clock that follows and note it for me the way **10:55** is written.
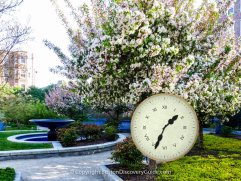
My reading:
**1:34**
